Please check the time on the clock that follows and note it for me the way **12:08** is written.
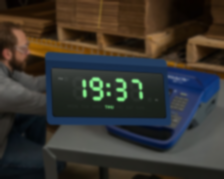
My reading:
**19:37**
